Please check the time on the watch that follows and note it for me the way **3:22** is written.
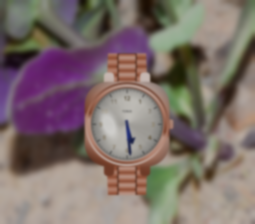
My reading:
**5:29**
